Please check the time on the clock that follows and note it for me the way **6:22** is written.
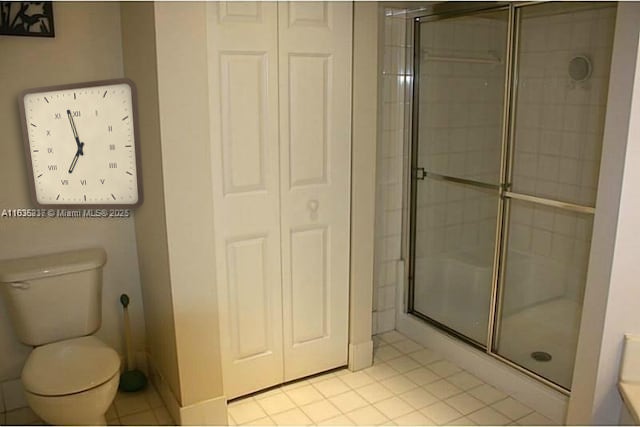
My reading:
**6:58**
